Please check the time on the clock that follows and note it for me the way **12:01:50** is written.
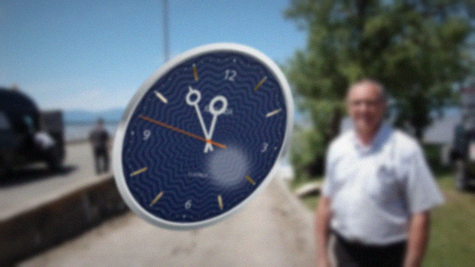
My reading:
**11:53:47**
